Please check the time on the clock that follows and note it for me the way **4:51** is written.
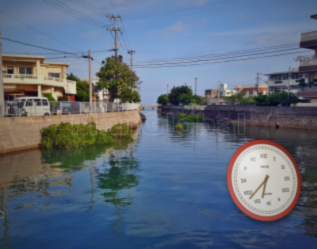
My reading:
**6:38**
